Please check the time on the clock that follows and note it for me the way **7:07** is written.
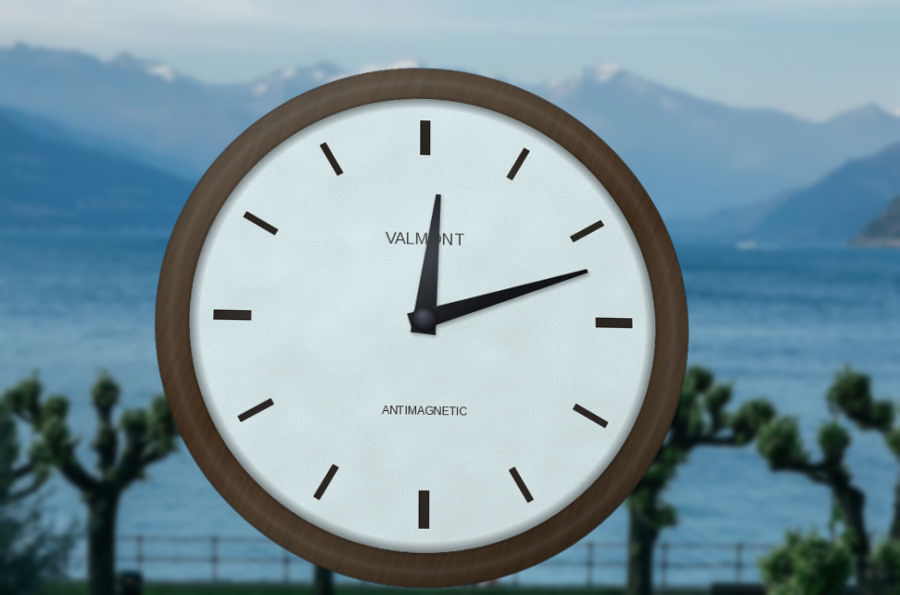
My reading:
**12:12**
